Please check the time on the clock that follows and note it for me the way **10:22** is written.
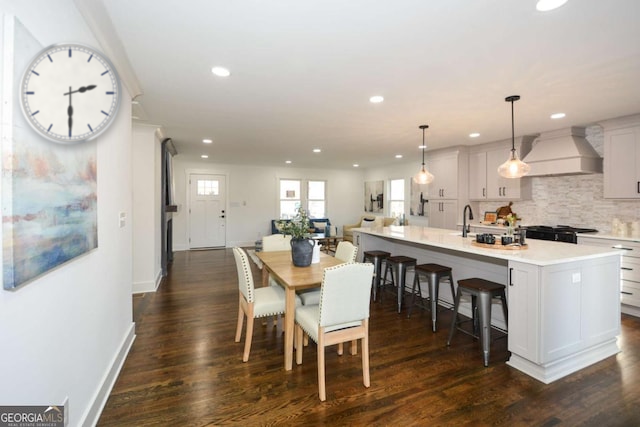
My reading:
**2:30**
